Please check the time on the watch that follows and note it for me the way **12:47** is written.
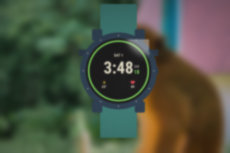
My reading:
**3:48**
